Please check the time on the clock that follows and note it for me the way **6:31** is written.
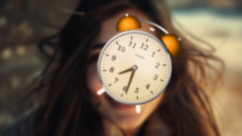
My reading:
**7:29**
